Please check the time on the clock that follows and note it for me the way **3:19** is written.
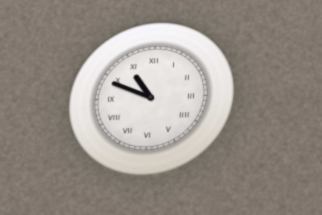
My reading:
**10:49**
